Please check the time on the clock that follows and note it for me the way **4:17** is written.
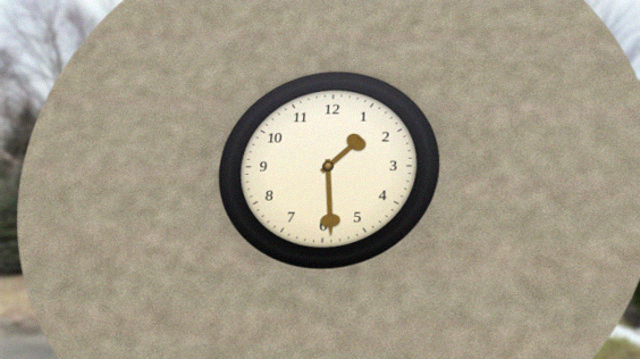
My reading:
**1:29**
